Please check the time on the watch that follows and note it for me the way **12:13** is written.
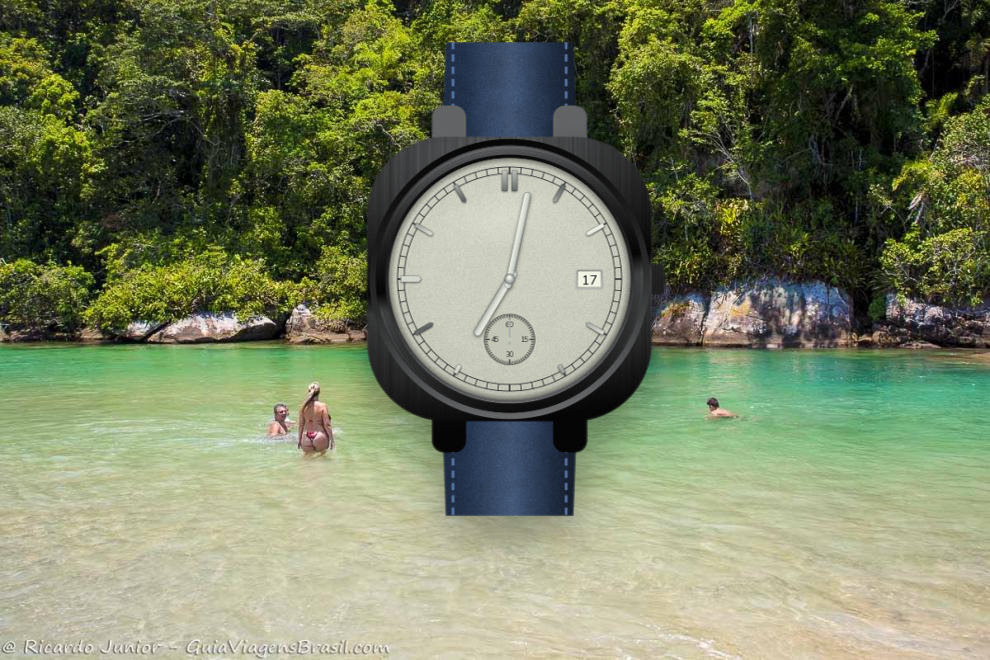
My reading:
**7:02**
